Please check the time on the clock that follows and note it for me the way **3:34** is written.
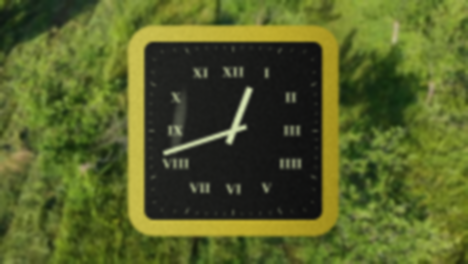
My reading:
**12:42**
